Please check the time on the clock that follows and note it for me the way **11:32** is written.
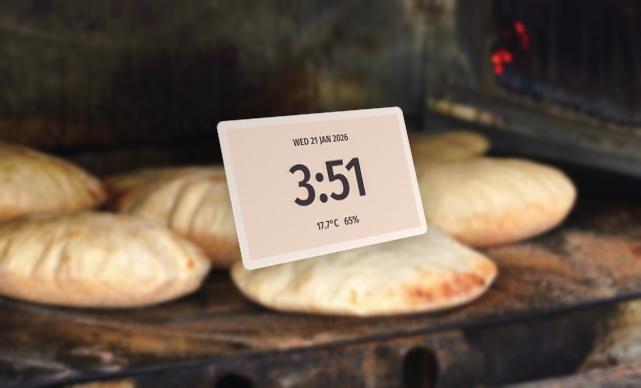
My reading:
**3:51**
